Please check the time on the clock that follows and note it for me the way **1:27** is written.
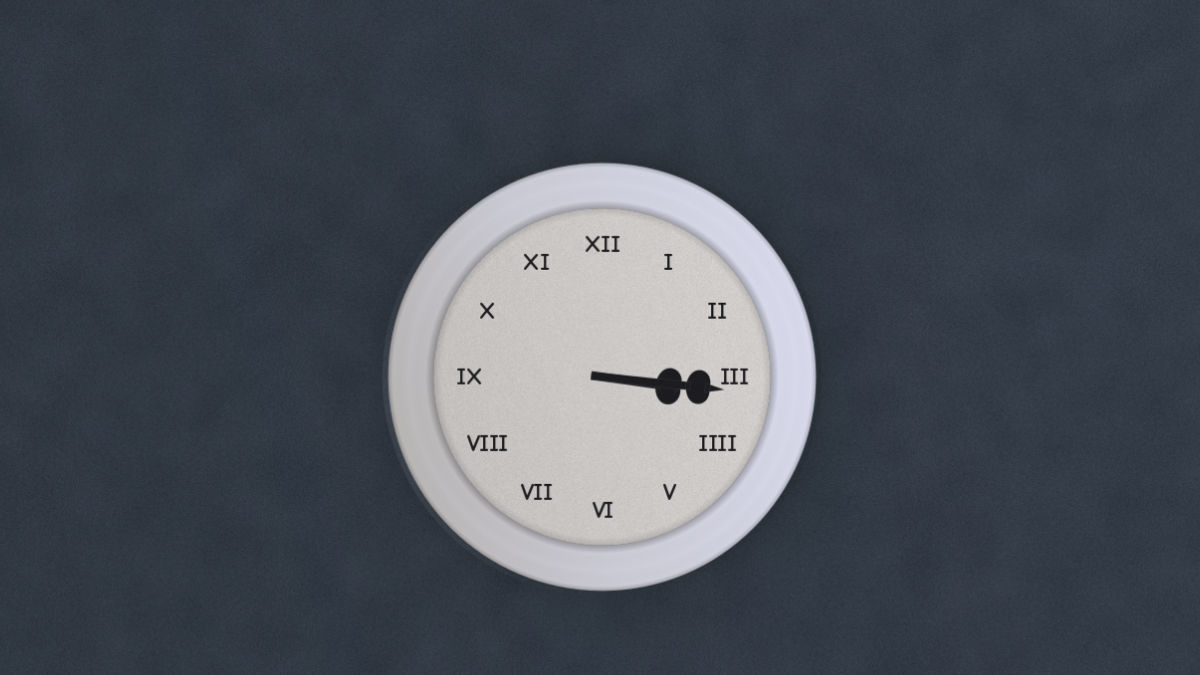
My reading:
**3:16**
